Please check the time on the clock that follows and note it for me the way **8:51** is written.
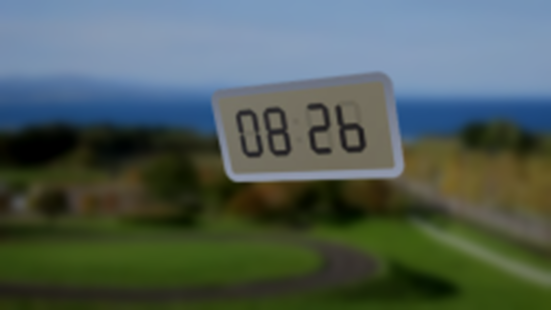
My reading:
**8:26**
